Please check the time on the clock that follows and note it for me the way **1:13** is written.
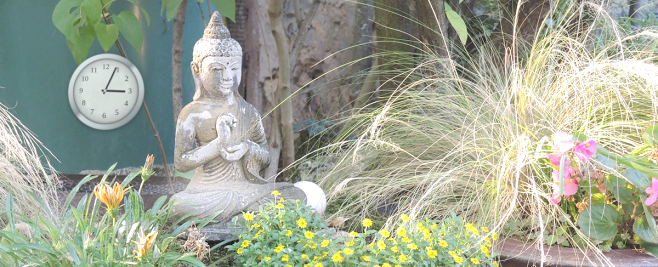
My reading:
**3:04**
